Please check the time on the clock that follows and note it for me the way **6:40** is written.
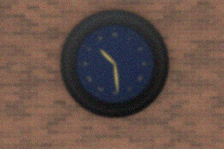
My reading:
**10:29**
